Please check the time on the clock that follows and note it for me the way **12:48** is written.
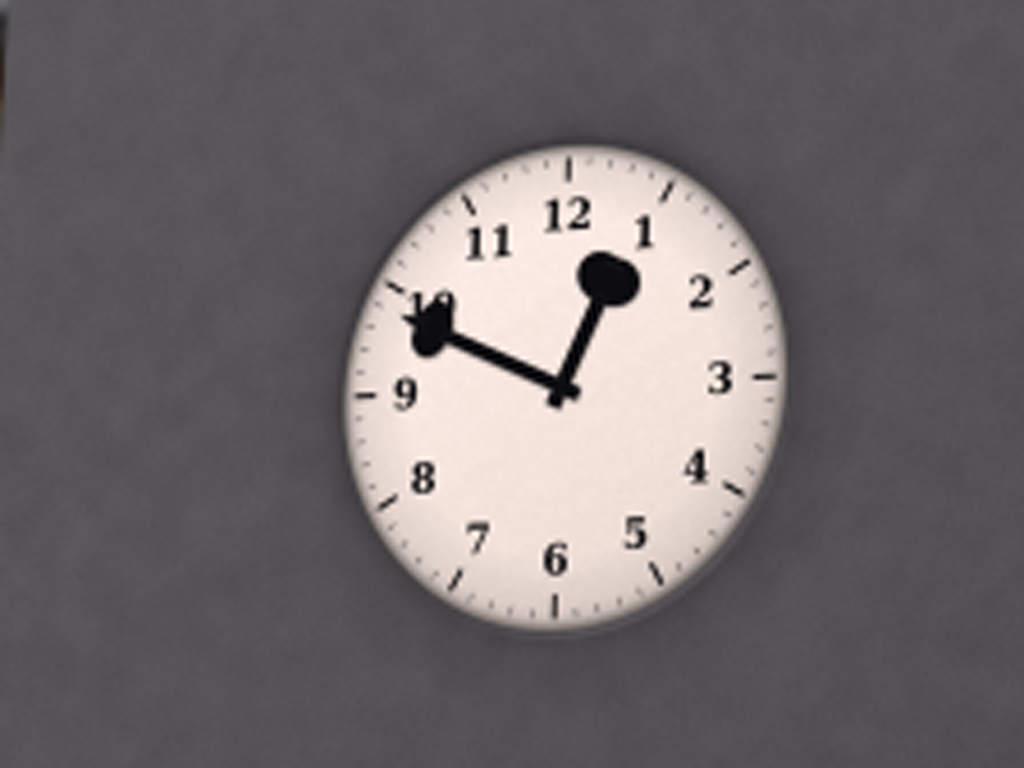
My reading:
**12:49**
